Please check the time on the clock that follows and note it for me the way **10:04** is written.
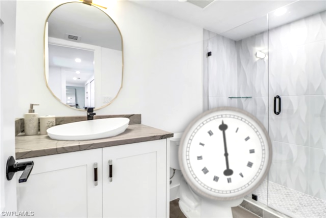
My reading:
**6:00**
